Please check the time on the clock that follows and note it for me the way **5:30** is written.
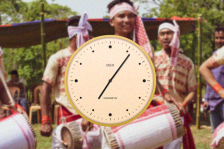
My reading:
**7:06**
